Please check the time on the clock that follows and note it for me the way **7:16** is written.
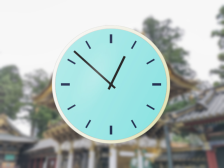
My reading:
**12:52**
